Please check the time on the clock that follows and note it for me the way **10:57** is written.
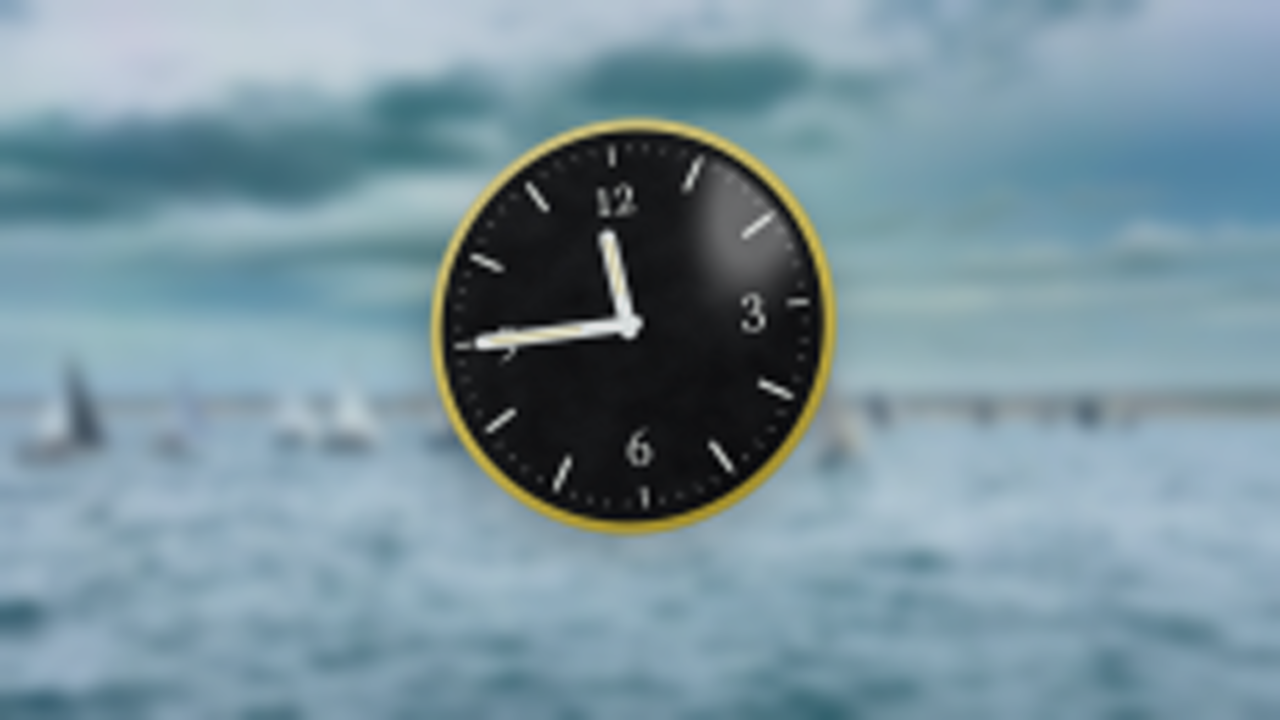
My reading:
**11:45**
